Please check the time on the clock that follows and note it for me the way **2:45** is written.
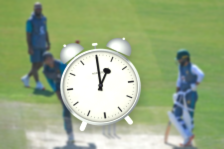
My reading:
**1:00**
